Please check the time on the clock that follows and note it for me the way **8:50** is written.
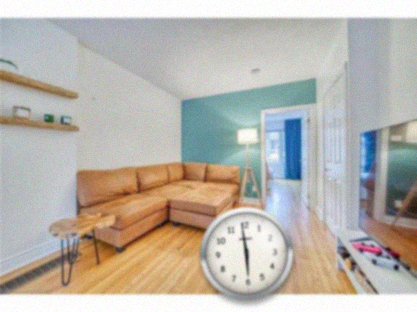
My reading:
**5:59**
